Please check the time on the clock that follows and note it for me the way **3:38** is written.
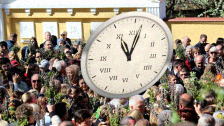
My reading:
**11:02**
